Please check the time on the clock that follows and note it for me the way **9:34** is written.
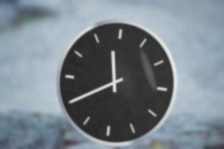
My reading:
**11:40**
